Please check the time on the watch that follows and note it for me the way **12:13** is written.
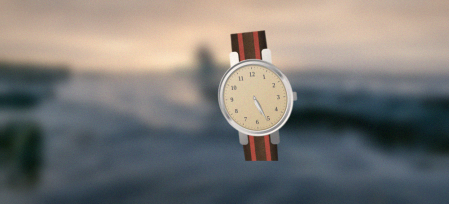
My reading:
**5:26**
